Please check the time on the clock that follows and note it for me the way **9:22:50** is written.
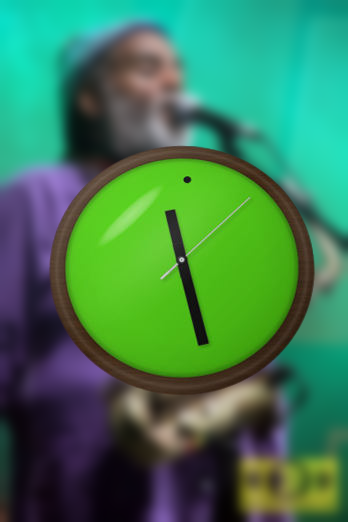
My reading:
**11:27:07**
